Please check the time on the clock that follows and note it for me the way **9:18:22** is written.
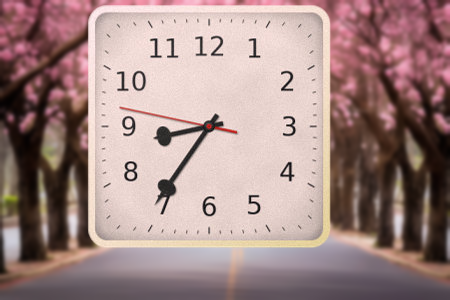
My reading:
**8:35:47**
